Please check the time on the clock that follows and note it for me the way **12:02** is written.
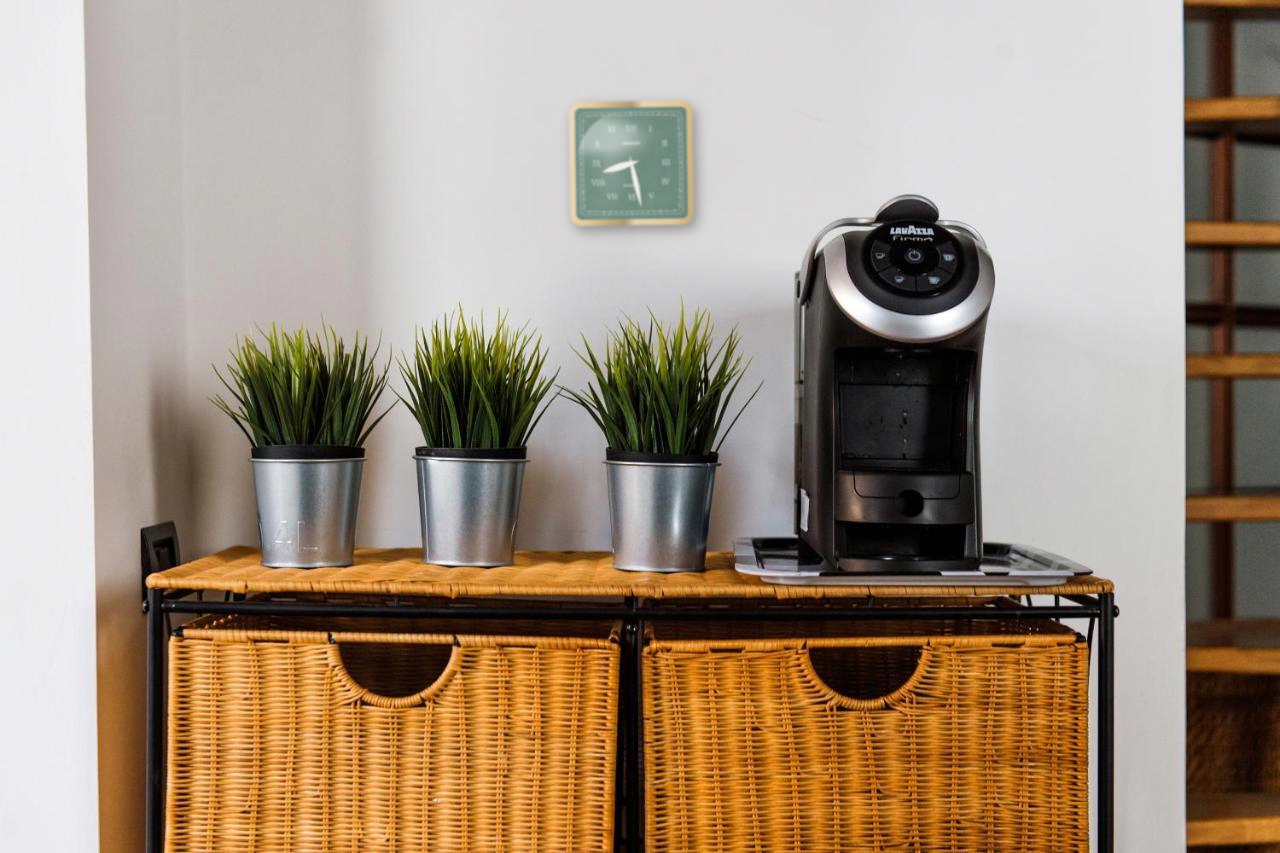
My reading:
**8:28**
